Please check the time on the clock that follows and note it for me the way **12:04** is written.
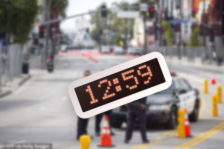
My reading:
**12:59**
